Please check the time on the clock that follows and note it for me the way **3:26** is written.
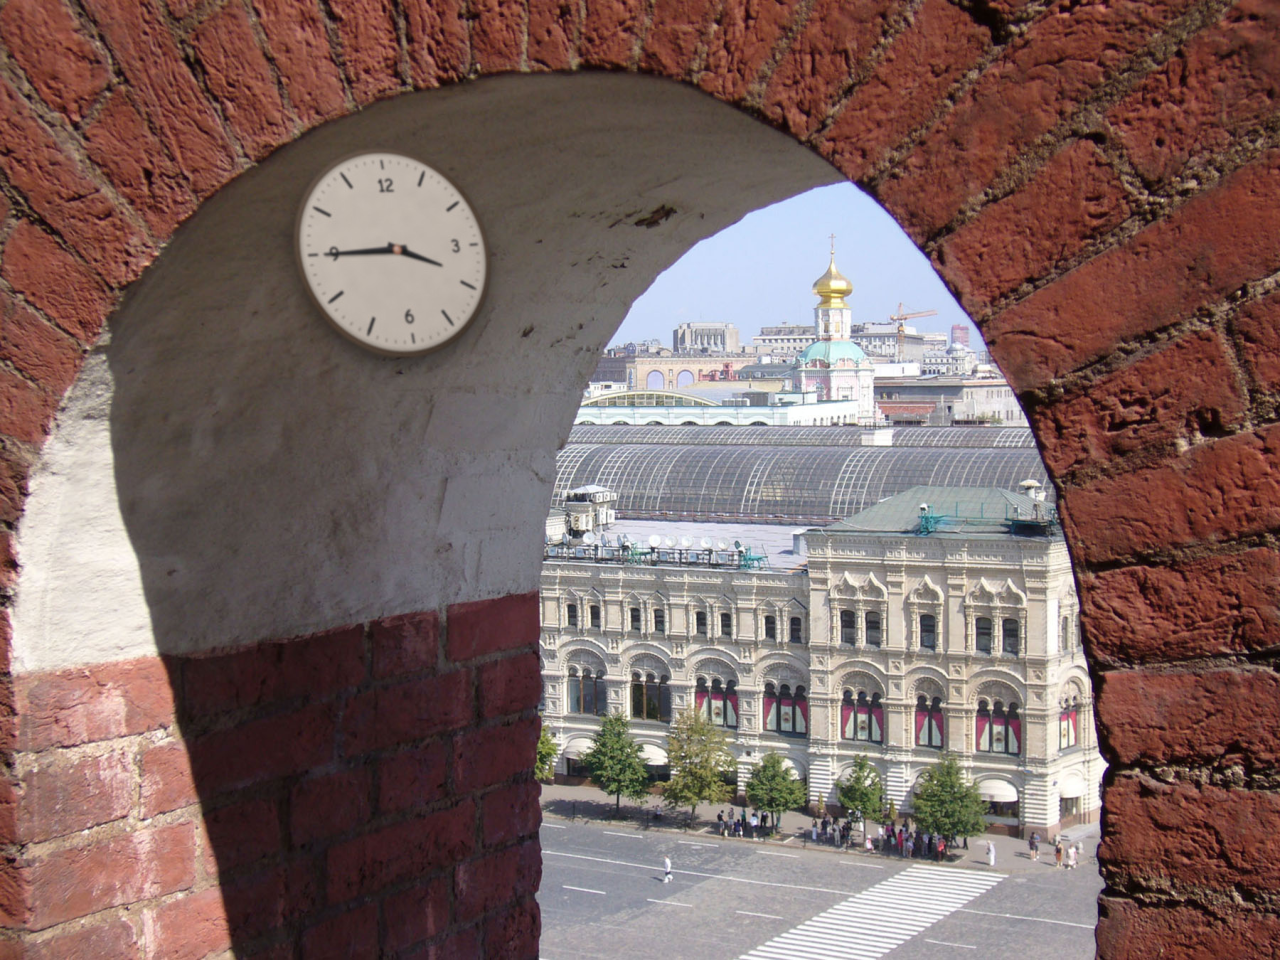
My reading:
**3:45**
